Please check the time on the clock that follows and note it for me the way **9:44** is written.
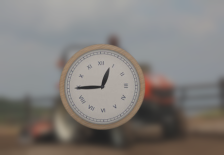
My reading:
**12:45**
